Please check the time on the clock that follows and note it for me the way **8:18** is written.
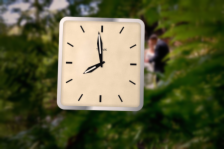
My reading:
**7:59**
